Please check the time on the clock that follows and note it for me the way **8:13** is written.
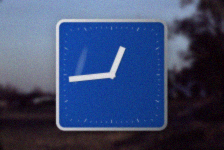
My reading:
**12:44**
